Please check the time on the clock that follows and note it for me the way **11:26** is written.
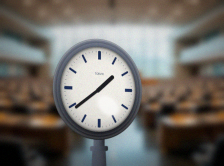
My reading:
**1:39**
